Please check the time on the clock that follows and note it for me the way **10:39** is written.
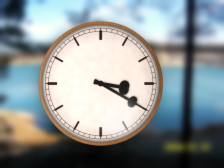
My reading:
**3:20**
